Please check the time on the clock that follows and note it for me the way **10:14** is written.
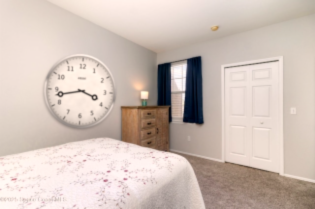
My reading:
**3:43**
